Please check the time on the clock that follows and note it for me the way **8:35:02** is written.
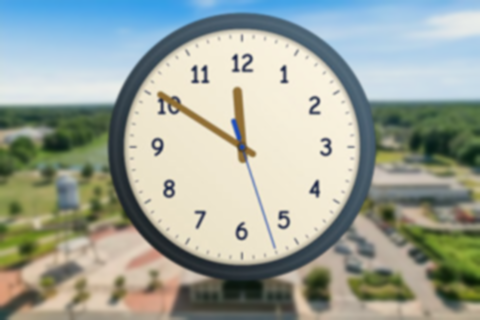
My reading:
**11:50:27**
